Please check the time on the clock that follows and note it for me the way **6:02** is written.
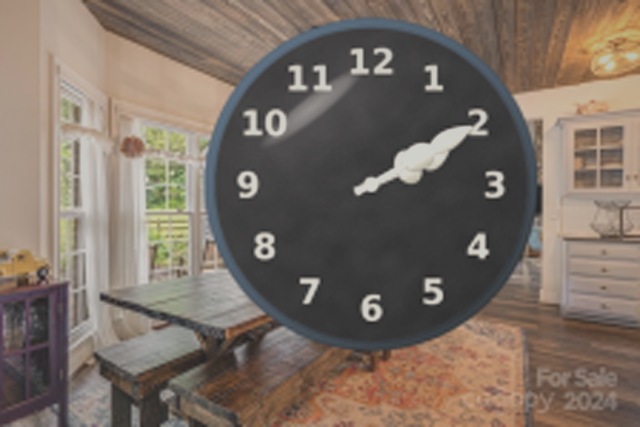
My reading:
**2:10**
